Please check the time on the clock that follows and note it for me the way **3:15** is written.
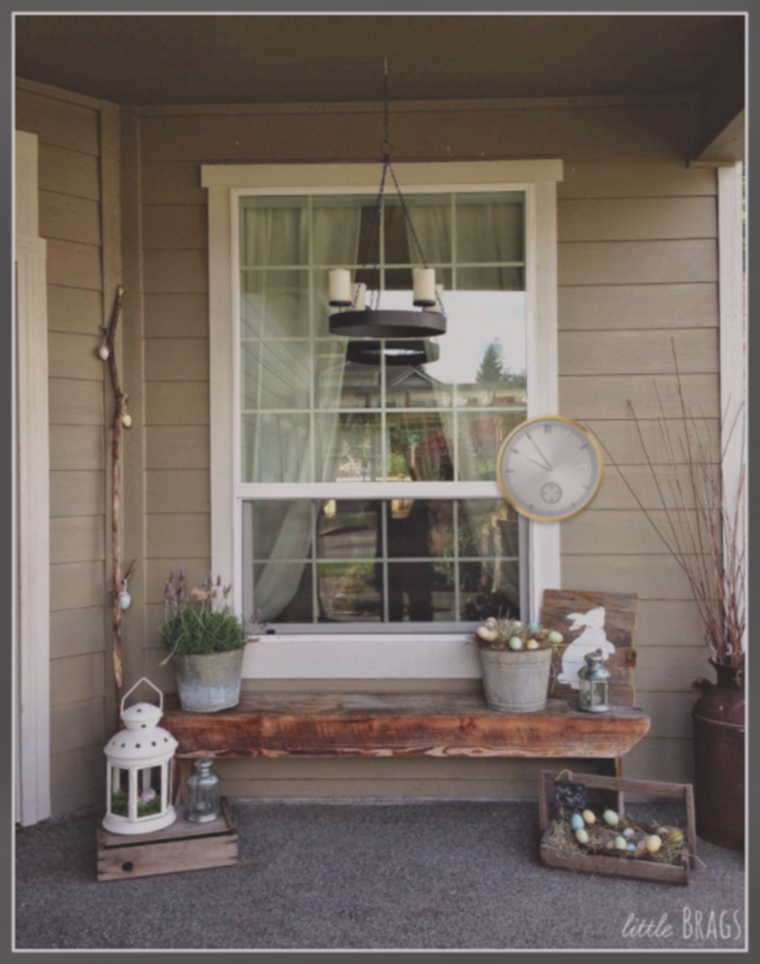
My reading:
**9:55**
